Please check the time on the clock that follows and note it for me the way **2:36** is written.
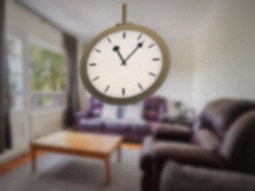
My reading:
**11:07**
